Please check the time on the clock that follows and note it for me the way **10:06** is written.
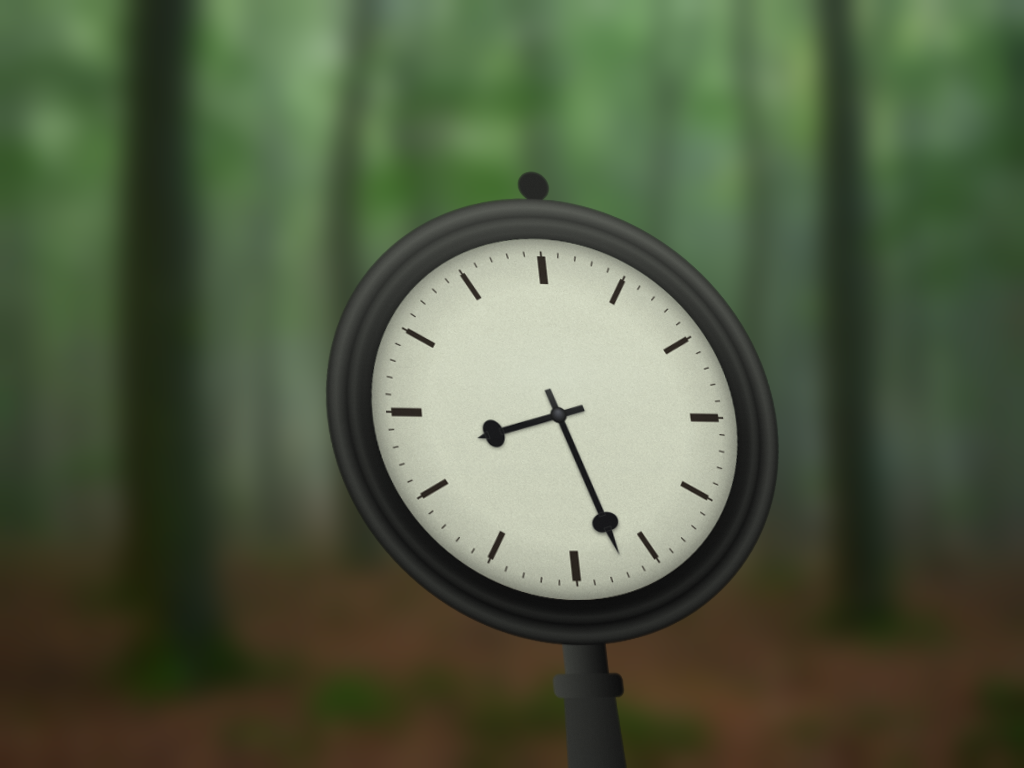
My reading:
**8:27**
